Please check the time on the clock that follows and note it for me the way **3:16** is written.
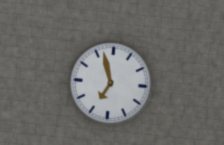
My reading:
**6:57**
